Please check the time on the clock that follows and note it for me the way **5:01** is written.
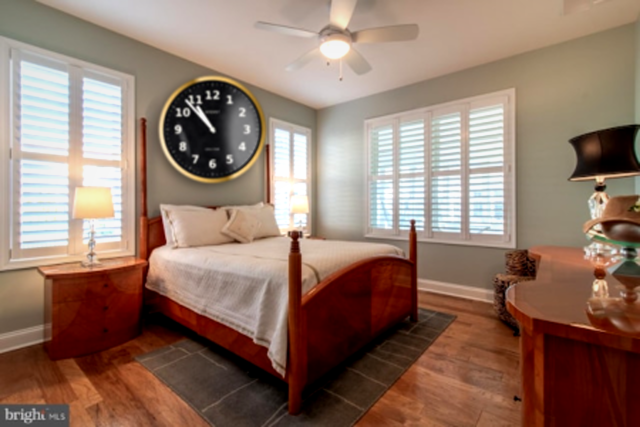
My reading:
**10:53**
